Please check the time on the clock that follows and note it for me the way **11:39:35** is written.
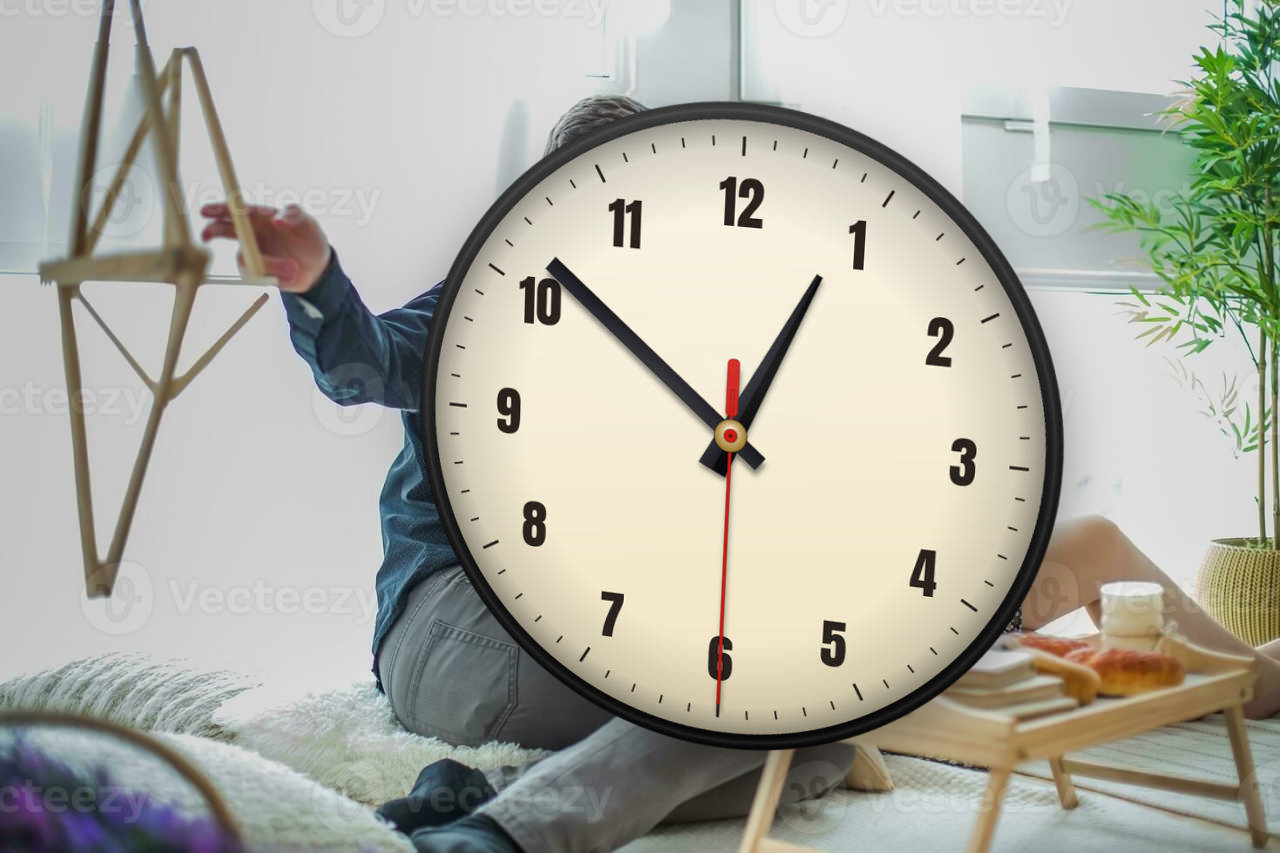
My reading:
**12:51:30**
